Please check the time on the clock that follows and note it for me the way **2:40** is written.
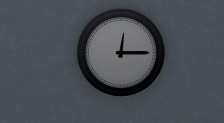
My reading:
**12:15**
